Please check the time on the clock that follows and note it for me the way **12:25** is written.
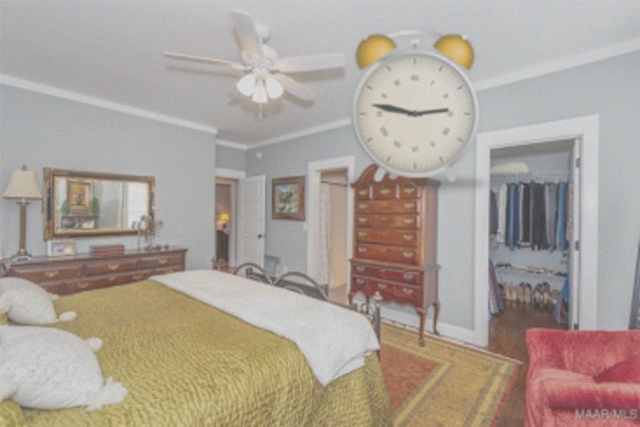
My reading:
**2:47**
